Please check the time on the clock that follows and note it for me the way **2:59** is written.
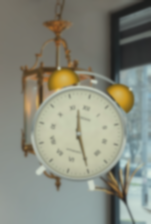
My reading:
**11:25**
